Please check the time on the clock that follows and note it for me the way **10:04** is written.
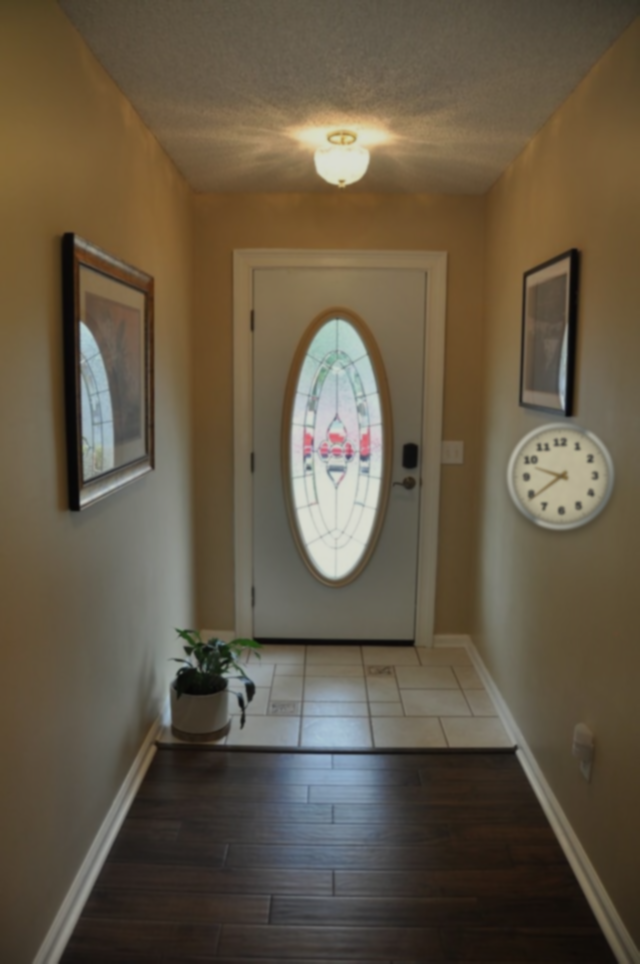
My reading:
**9:39**
